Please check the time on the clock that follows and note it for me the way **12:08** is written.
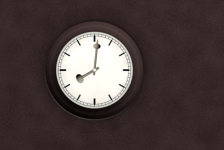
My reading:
**8:01**
